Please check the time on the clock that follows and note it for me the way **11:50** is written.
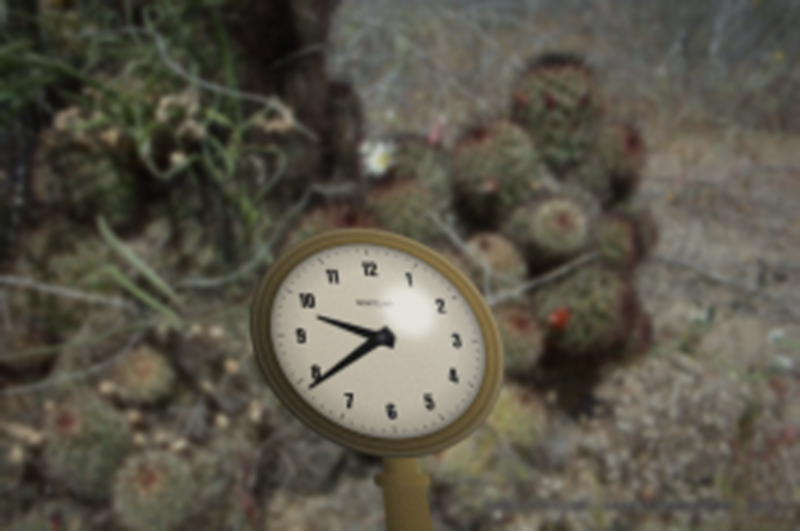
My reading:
**9:39**
